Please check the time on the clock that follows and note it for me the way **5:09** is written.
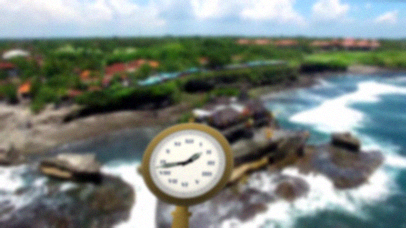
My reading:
**1:43**
